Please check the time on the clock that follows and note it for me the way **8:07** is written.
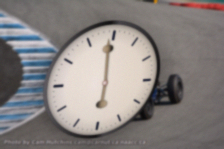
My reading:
**5:59**
